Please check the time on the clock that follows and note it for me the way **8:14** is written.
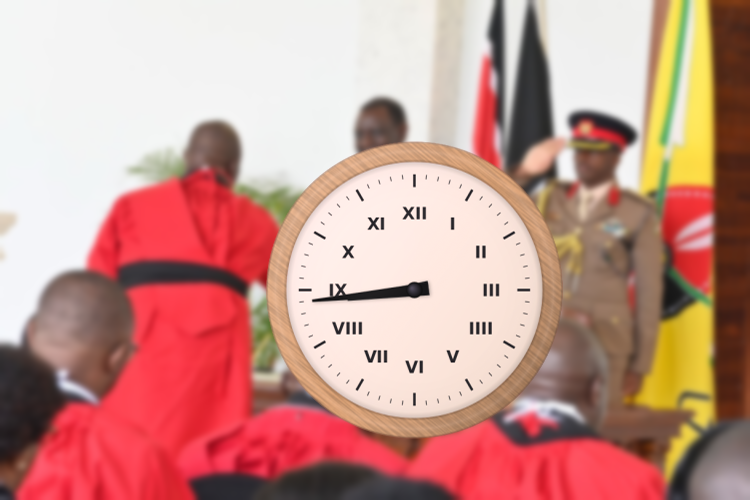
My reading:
**8:44**
